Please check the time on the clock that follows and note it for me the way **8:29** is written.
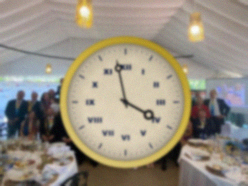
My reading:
**3:58**
